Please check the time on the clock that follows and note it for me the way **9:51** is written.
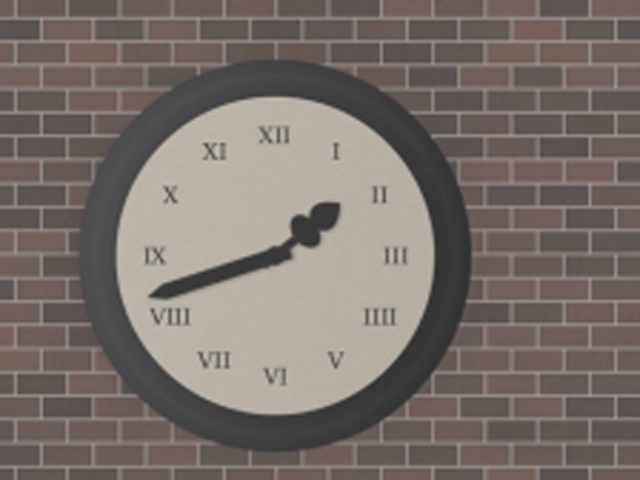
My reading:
**1:42**
